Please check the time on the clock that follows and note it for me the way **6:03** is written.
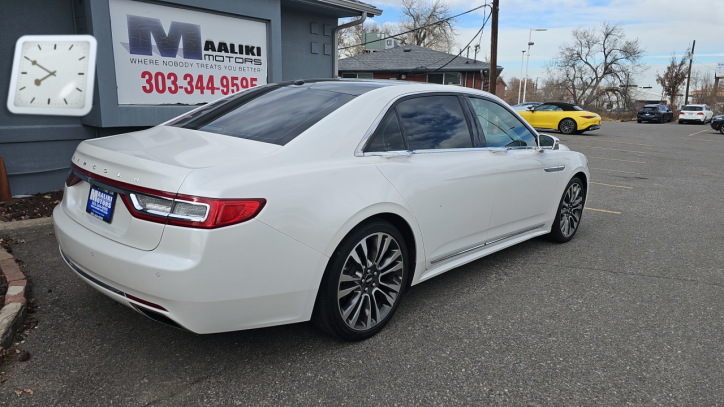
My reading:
**7:50**
